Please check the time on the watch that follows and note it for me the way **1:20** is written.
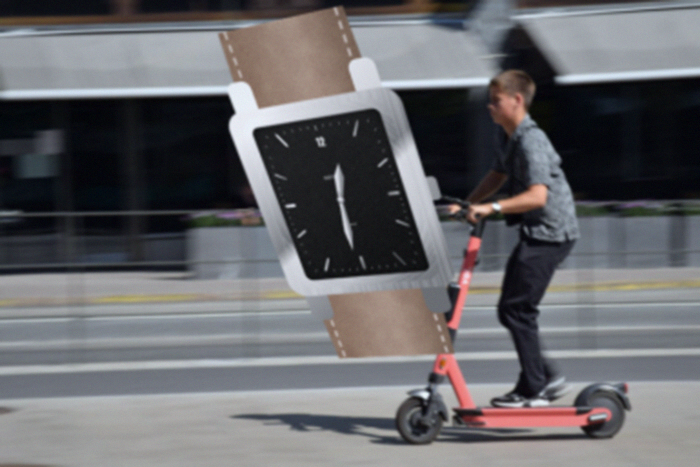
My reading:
**12:31**
